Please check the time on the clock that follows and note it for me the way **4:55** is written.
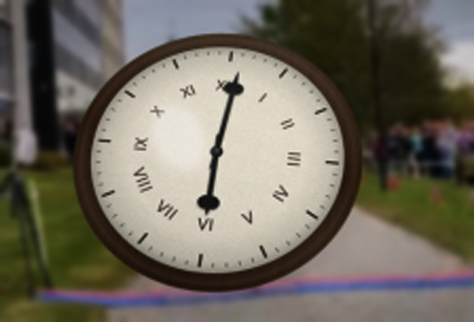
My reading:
**6:01**
